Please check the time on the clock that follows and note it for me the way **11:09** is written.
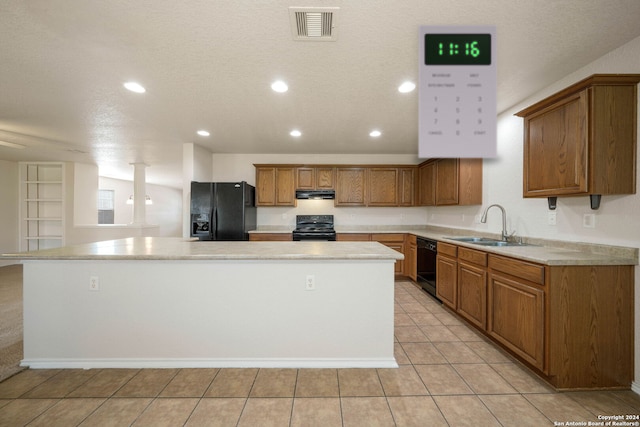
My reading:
**11:16**
